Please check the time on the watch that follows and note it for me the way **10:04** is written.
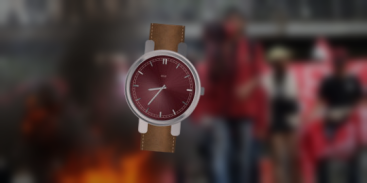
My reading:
**8:36**
